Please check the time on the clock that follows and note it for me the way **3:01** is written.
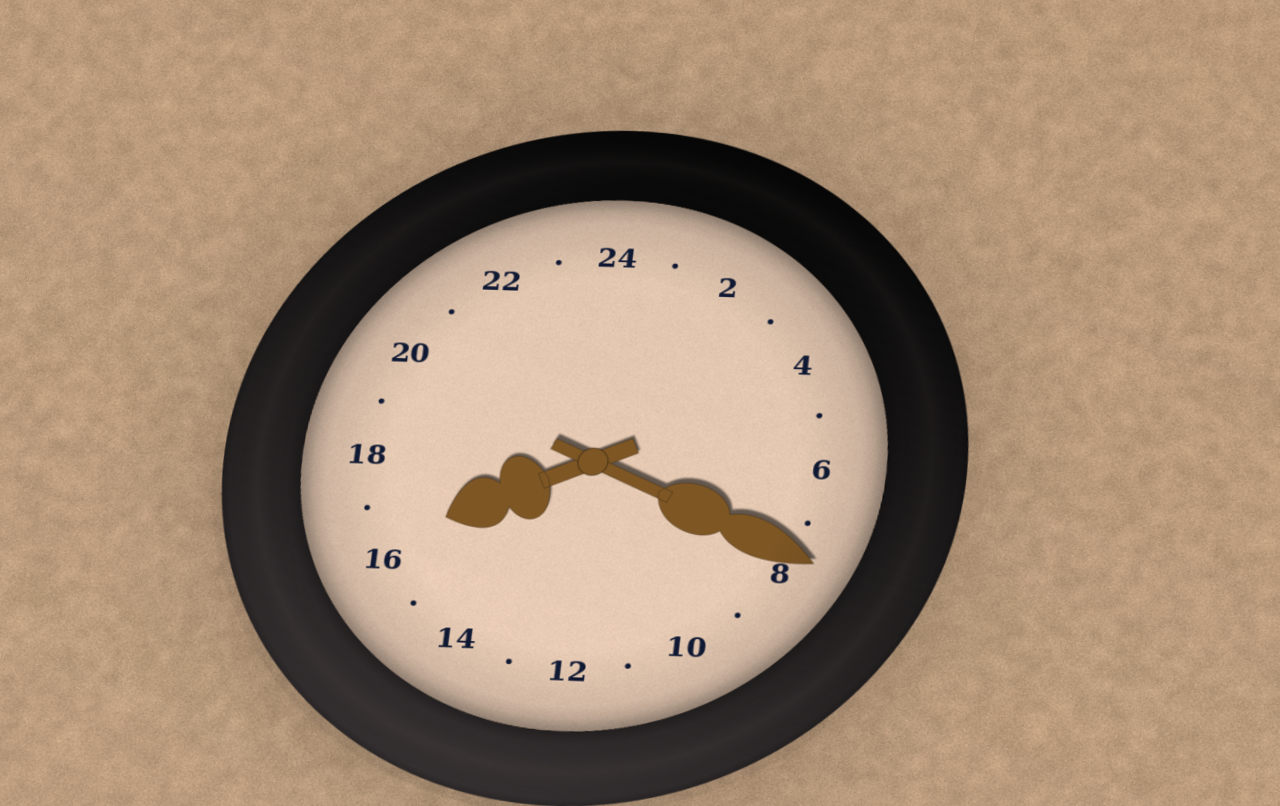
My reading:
**16:19**
